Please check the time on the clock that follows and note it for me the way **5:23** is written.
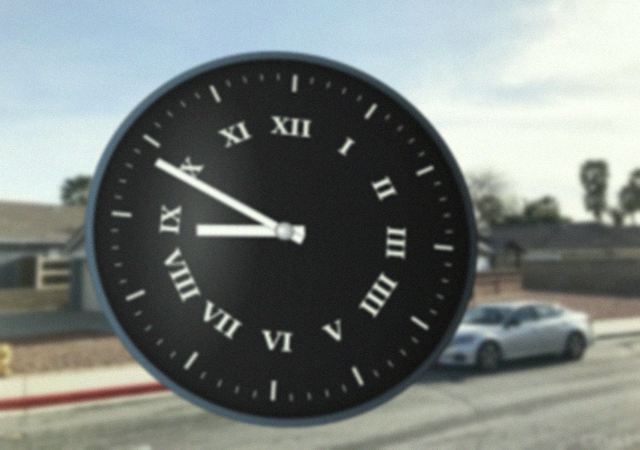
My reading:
**8:49**
